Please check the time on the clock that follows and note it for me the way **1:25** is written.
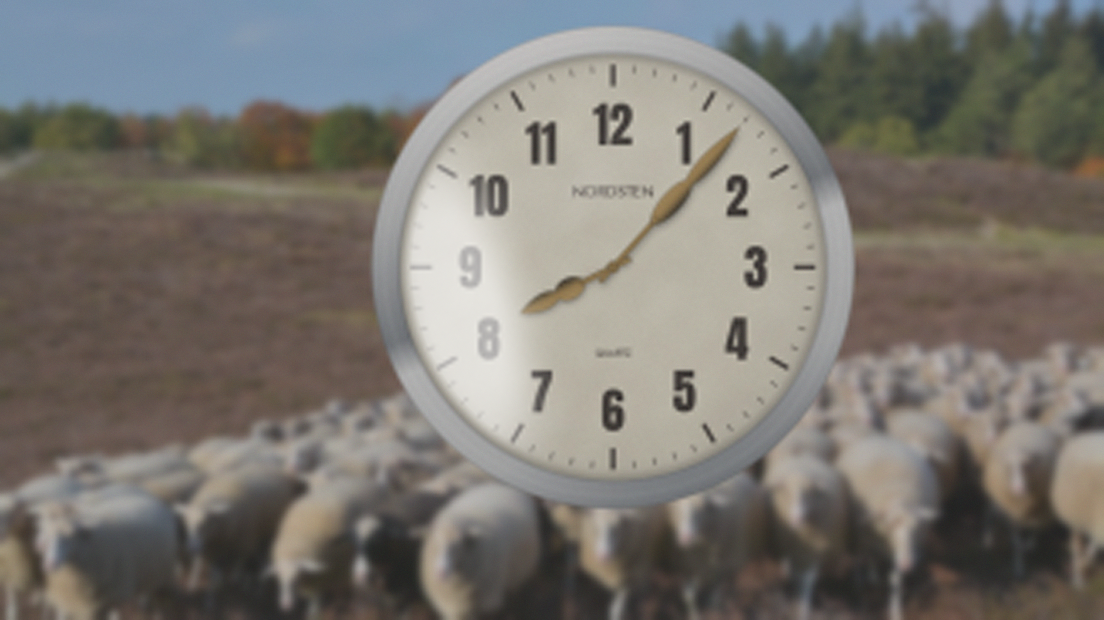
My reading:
**8:07**
